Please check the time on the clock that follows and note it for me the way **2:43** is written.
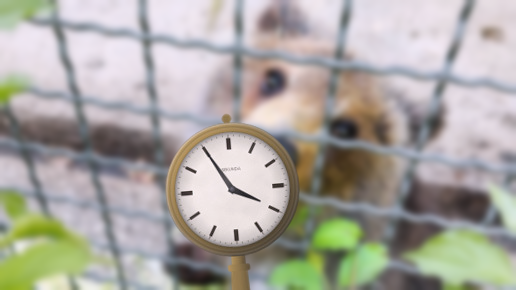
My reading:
**3:55**
